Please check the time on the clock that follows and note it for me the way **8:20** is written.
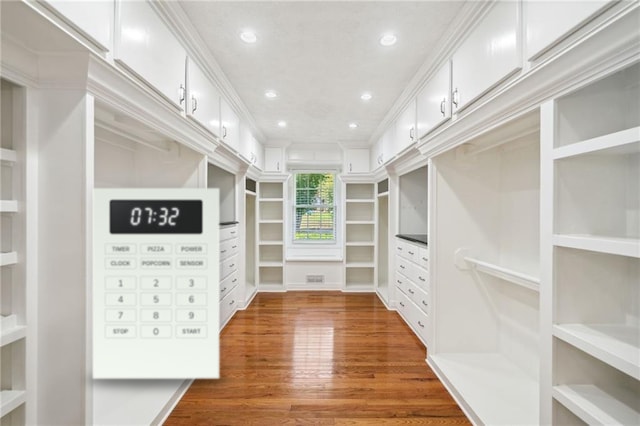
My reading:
**7:32**
